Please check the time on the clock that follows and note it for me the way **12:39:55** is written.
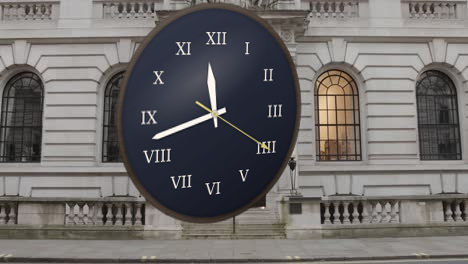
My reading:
**11:42:20**
